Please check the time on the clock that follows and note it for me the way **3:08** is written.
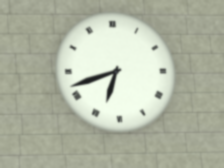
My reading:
**6:42**
